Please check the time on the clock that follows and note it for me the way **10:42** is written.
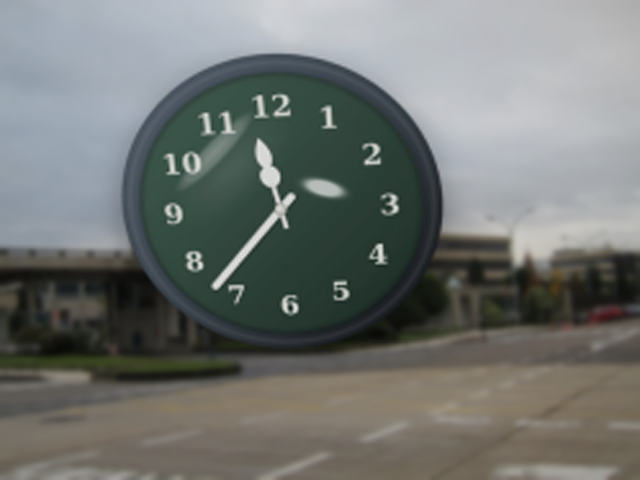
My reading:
**11:37**
